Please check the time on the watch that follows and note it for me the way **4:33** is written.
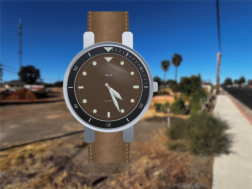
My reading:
**4:26**
